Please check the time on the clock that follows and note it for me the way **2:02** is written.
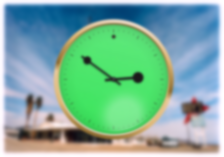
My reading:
**2:51**
